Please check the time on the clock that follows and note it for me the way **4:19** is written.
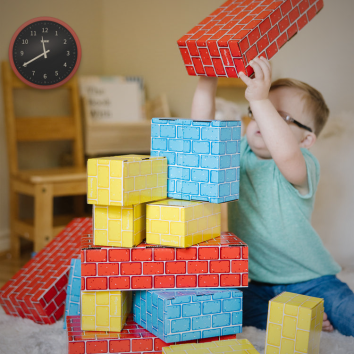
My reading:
**11:40**
